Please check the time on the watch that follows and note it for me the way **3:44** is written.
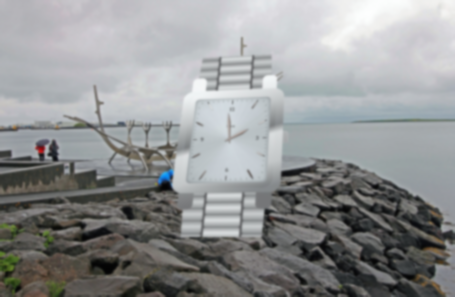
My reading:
**1:59**
